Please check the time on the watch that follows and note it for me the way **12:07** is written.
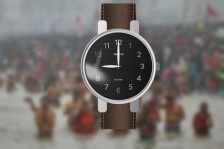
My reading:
**9:00**
